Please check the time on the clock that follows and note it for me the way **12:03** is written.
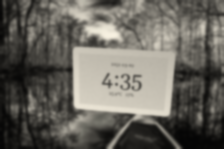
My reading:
**4:35**
